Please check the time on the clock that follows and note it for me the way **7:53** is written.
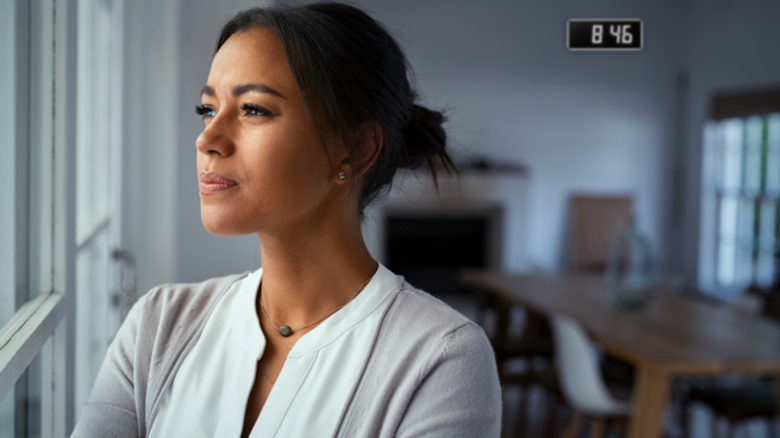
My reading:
**8:46**
